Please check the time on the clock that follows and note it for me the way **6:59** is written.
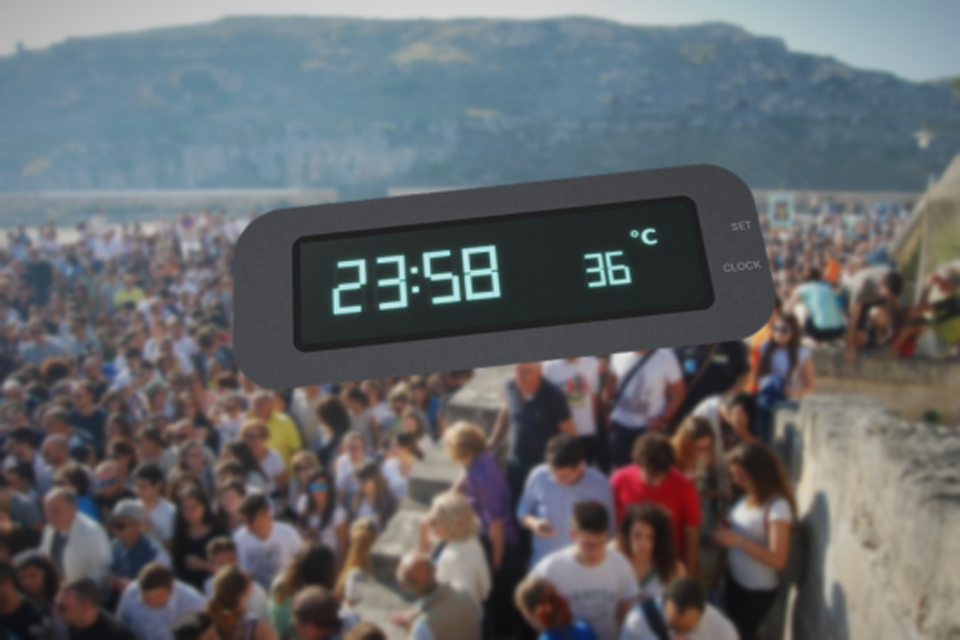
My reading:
**23:58**
